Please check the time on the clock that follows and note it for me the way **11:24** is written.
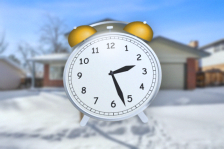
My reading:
**2:27**
